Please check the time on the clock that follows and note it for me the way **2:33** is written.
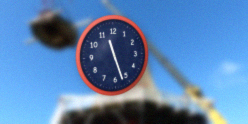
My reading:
**11:27**
